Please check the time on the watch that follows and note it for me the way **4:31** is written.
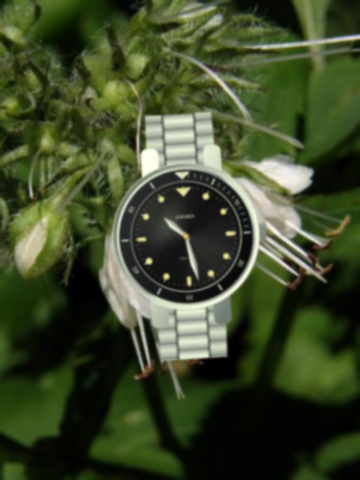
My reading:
**10:28**
